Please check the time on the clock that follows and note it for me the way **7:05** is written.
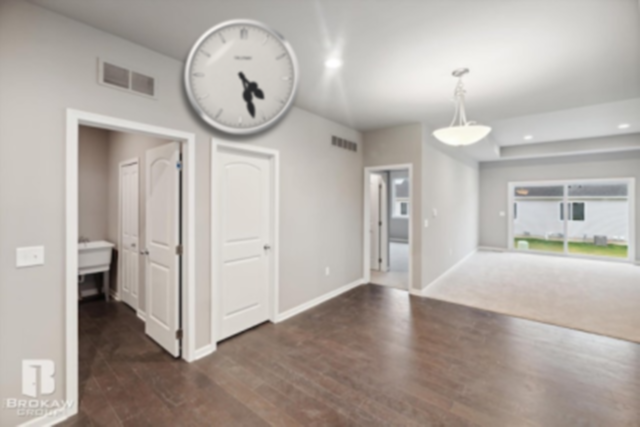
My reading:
**4:27**
